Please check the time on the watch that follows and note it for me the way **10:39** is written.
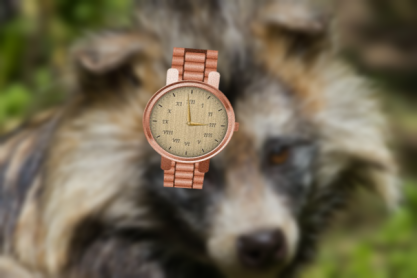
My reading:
**2:59**
